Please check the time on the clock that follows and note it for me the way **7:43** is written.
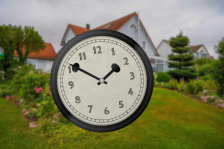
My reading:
**1:51**
